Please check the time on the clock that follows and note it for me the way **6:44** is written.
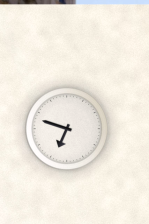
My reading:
**6:48**
